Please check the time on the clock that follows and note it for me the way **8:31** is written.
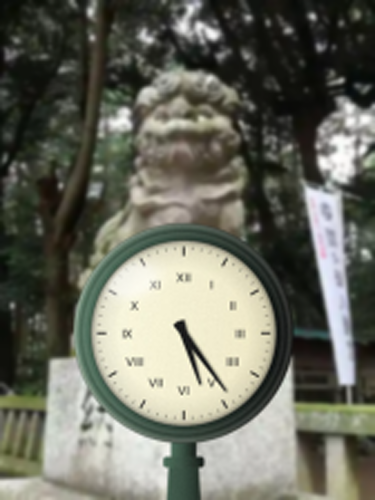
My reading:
**5:24**
